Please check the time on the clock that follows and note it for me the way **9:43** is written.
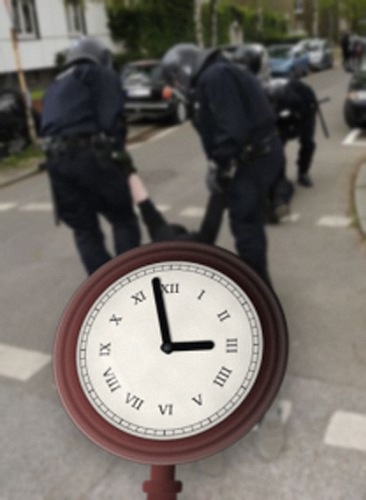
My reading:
**2:58**
